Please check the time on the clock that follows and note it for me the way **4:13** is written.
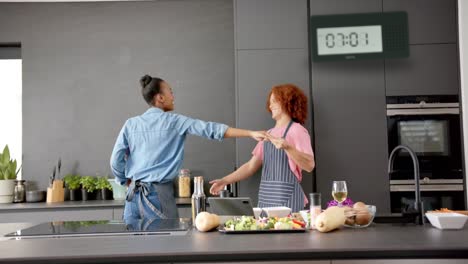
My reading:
**7:01**
